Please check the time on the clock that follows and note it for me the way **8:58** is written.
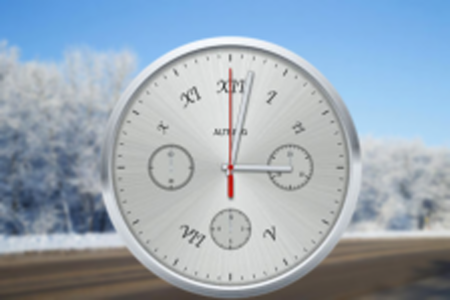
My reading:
**3:02**
